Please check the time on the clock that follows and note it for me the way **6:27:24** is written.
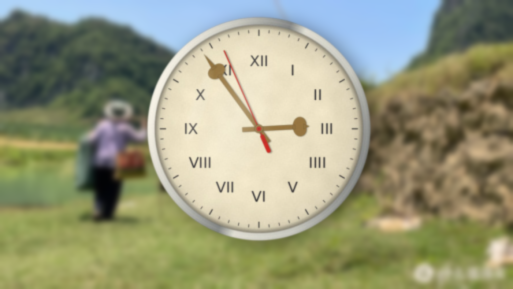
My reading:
**2:53:56**
